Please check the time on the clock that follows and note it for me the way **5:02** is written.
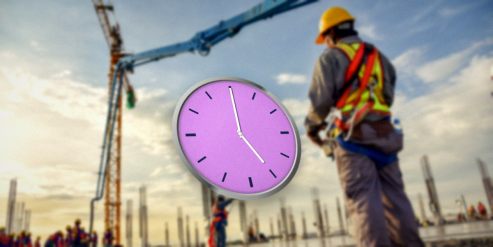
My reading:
**5:00**
